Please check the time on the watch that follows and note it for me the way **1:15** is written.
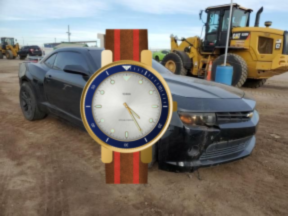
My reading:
**4:25**
